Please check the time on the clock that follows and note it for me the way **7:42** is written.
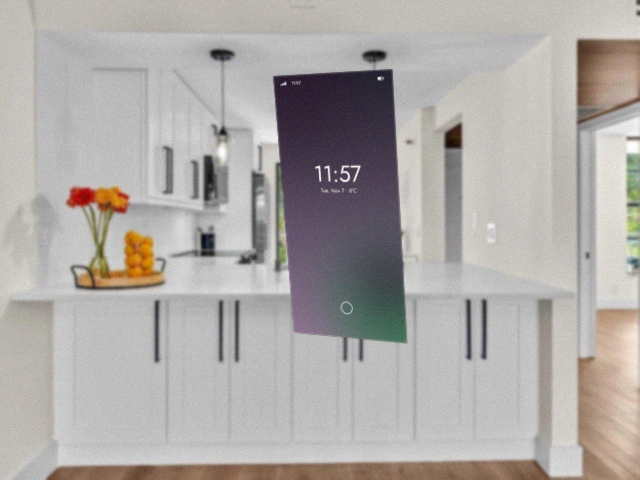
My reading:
**11:57**
